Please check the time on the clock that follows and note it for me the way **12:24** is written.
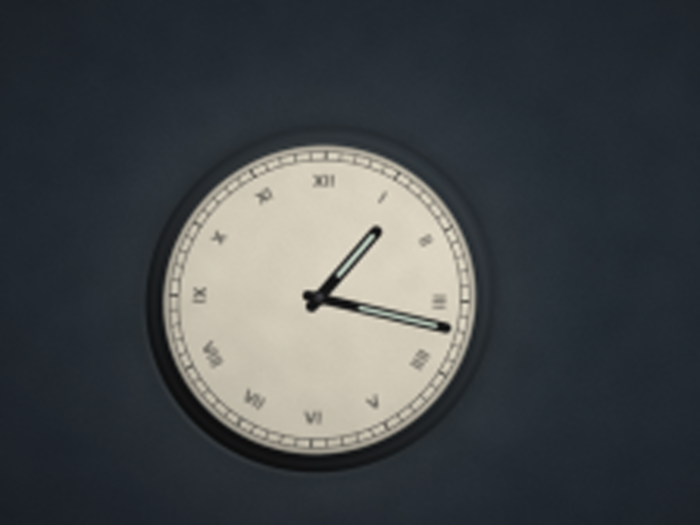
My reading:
**1:17**
